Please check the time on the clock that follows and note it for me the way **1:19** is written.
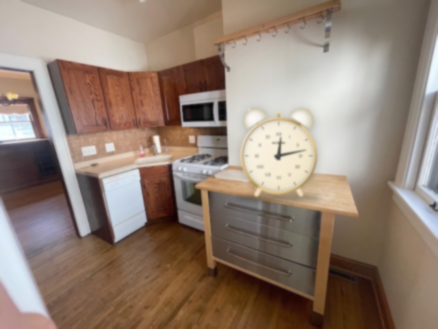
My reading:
**12:13**
